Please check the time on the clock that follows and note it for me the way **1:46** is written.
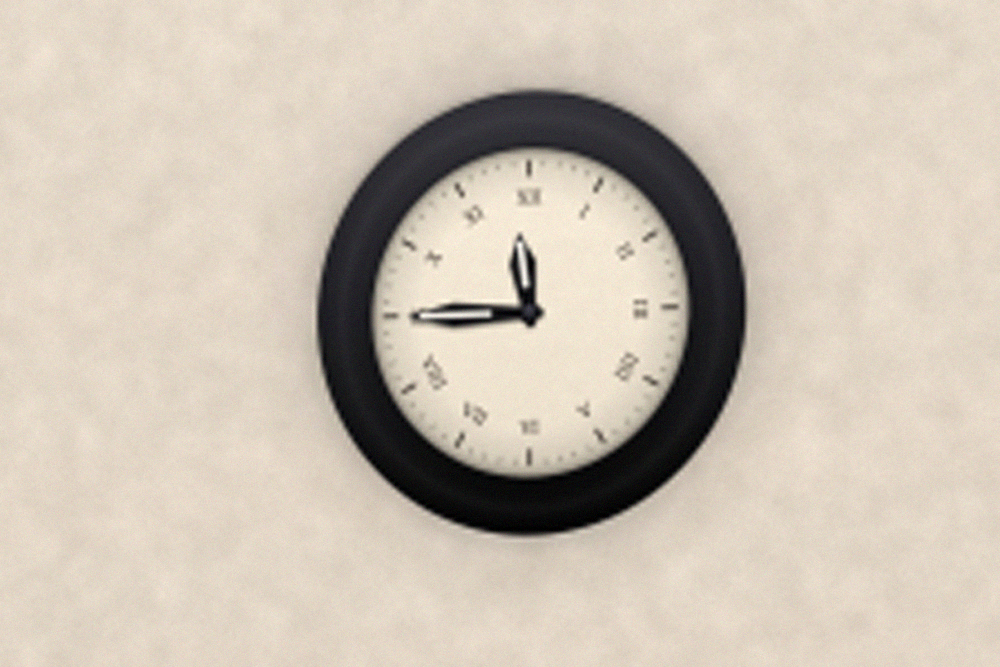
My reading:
**11:45**
